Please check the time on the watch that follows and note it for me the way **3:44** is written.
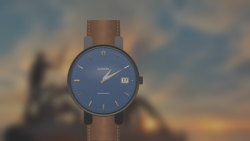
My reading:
**1:10**
